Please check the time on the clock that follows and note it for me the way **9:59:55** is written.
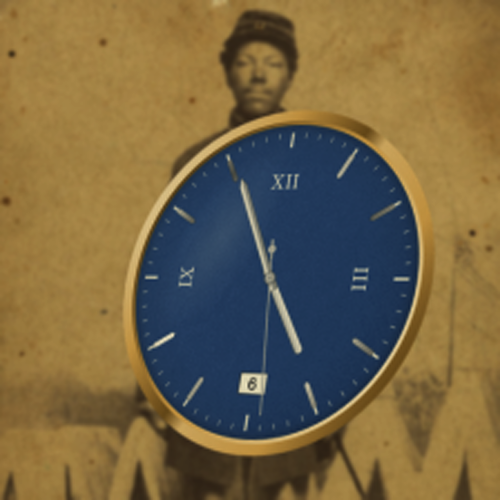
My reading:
**4:55:29**
